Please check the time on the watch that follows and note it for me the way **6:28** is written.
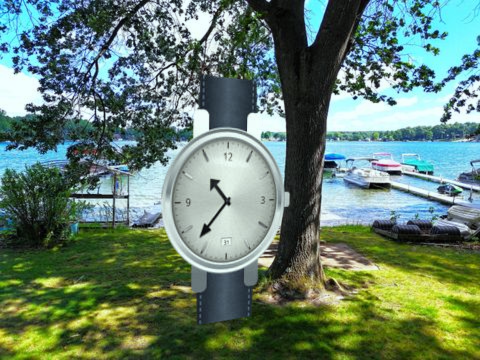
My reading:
**10:37**
